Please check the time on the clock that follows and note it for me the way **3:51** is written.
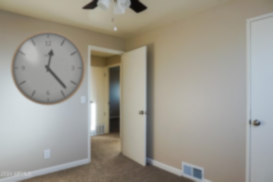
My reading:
**12:23**
